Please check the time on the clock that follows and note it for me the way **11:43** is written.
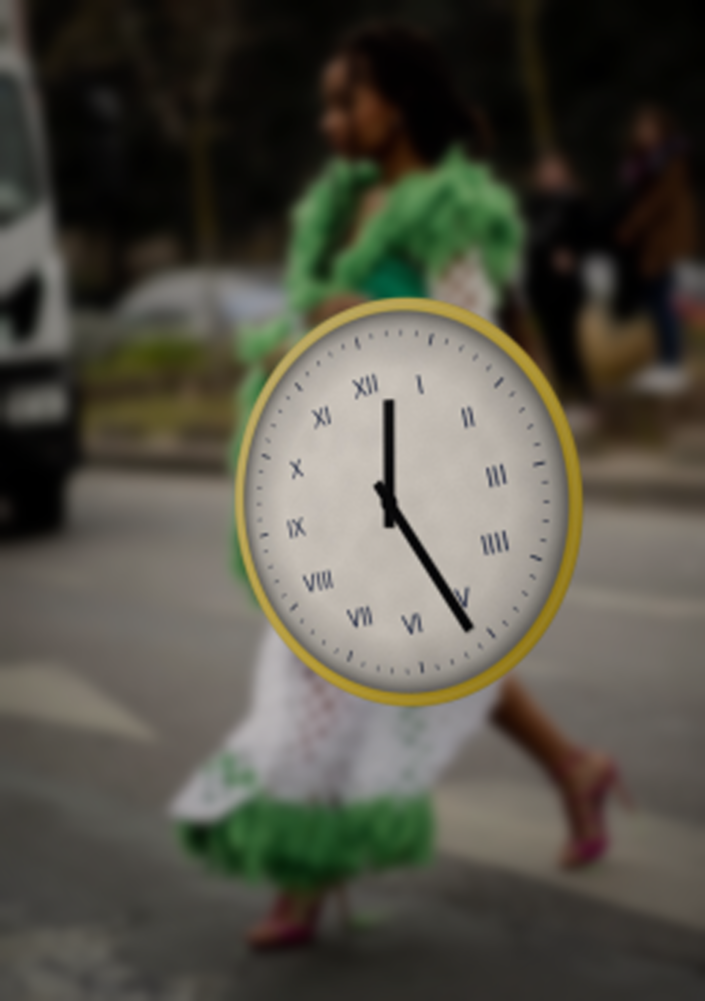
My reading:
**12:26**
